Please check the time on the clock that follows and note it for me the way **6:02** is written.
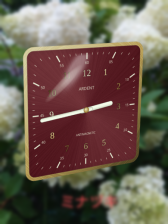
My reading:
**2:44**
